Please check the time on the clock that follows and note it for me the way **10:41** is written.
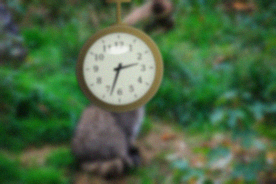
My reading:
**2:33**
